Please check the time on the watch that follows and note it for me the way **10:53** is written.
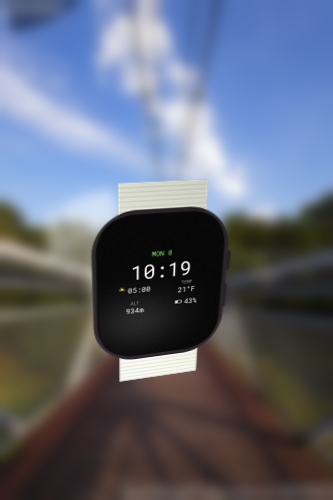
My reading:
**10:19**
